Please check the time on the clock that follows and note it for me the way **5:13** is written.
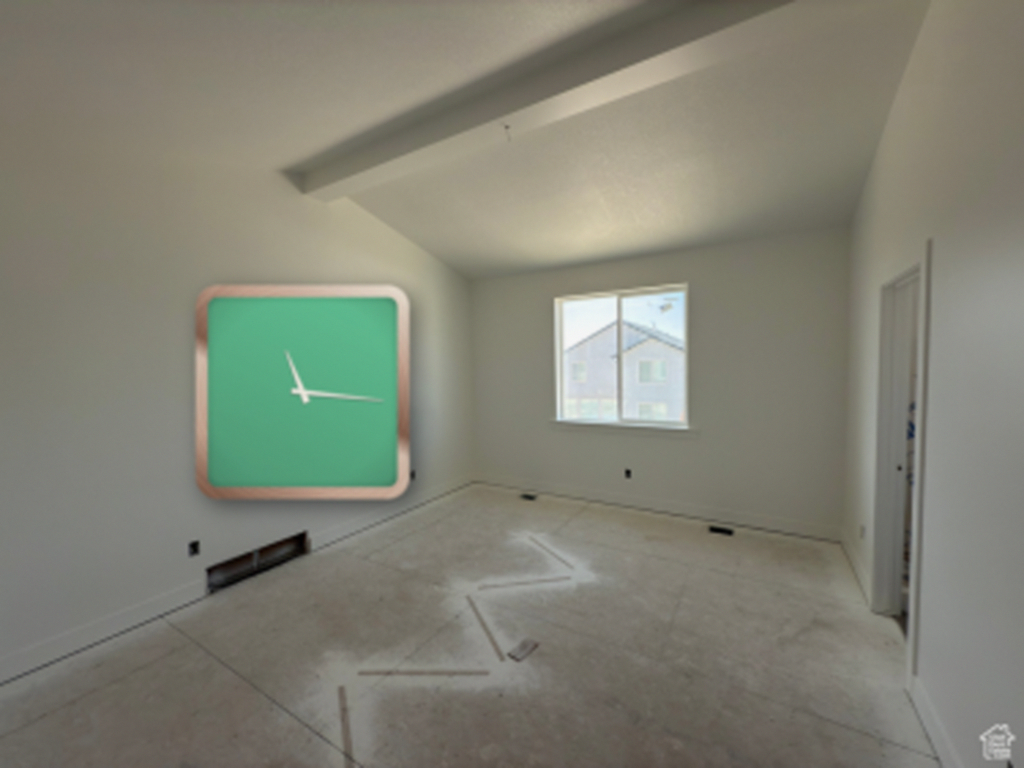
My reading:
**11:16**
